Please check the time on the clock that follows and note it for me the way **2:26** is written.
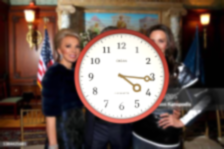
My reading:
**4:16**
